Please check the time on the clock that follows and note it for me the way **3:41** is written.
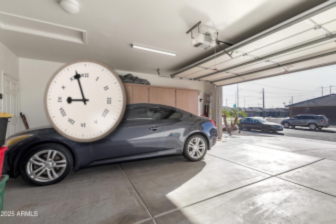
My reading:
**8:57**
